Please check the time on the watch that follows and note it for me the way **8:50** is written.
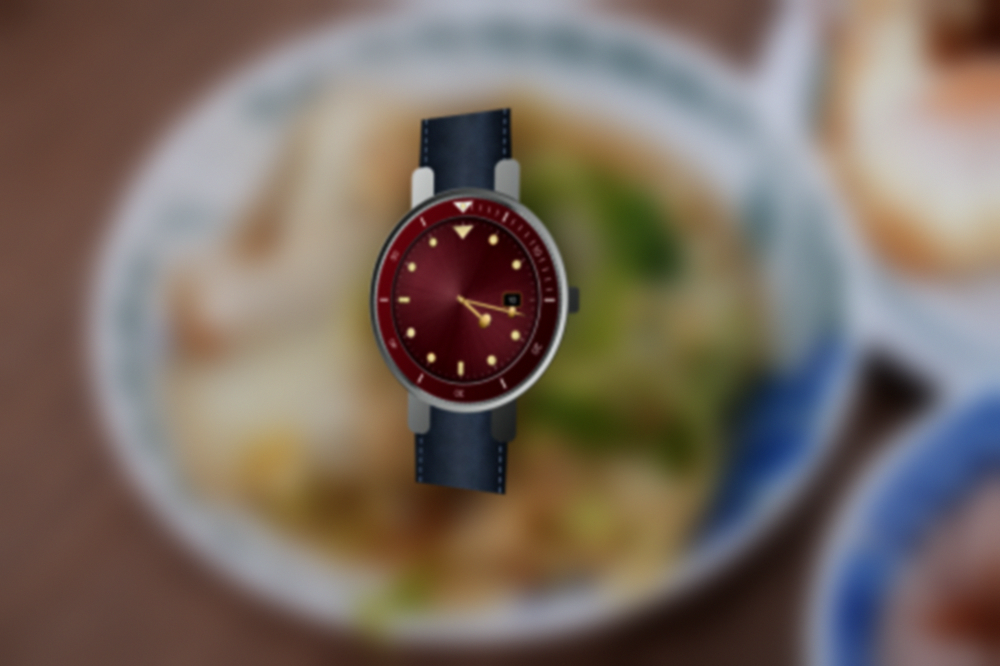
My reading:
**4:17**
